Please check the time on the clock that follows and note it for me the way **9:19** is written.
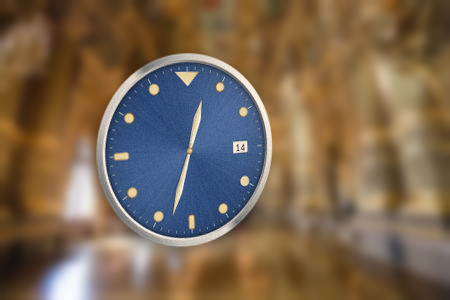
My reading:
**12:33**
